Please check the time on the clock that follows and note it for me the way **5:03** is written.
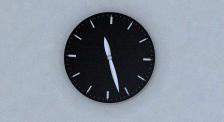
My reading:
**11:27**
